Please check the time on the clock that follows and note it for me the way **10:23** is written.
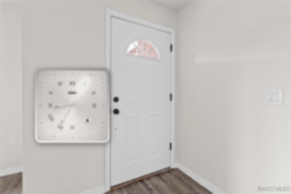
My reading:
**8:35**
